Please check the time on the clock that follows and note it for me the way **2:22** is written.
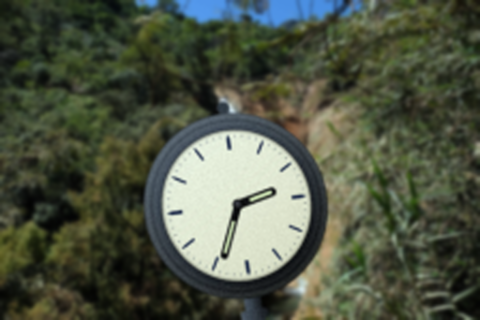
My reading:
**2:34**
